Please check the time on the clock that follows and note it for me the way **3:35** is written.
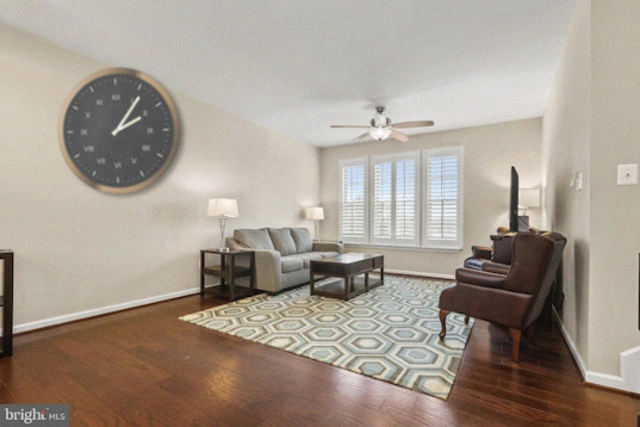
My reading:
**2:06**
